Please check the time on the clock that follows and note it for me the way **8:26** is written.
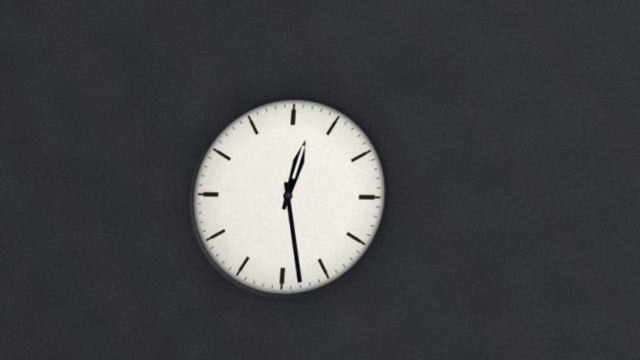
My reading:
**12:28**
